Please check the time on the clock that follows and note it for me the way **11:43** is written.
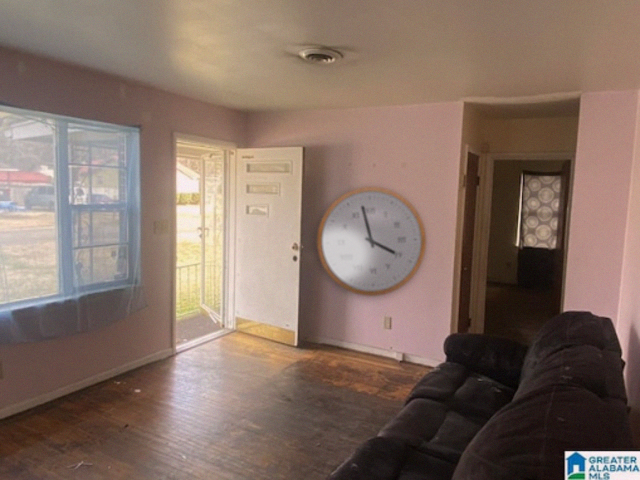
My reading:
**3:58**
